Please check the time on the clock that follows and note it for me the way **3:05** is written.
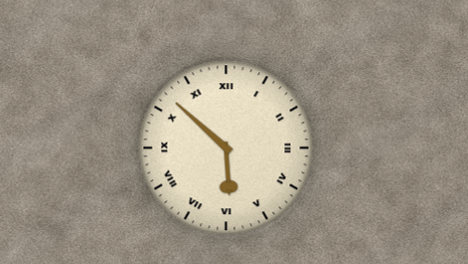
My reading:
**5:52**
